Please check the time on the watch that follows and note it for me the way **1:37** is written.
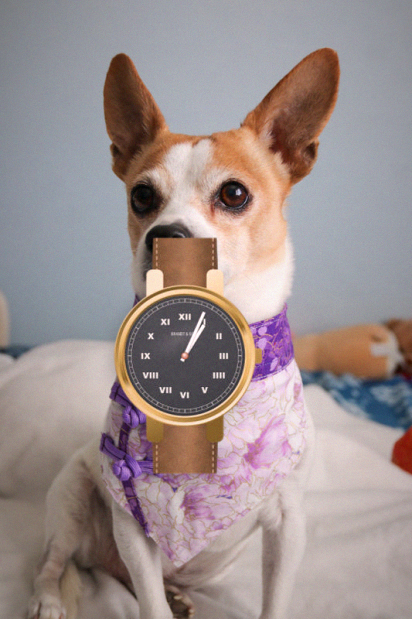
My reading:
**1:04**
